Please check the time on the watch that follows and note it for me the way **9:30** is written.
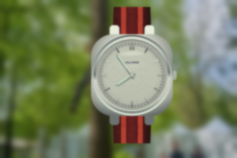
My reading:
**7:54**
